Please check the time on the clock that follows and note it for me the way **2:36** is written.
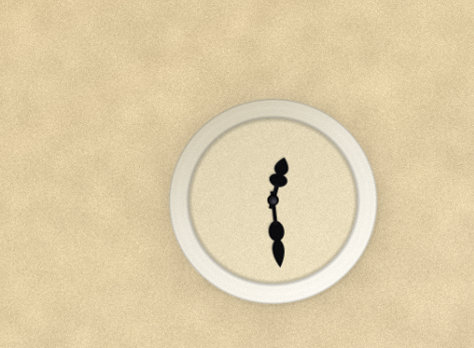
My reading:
**12:29**
